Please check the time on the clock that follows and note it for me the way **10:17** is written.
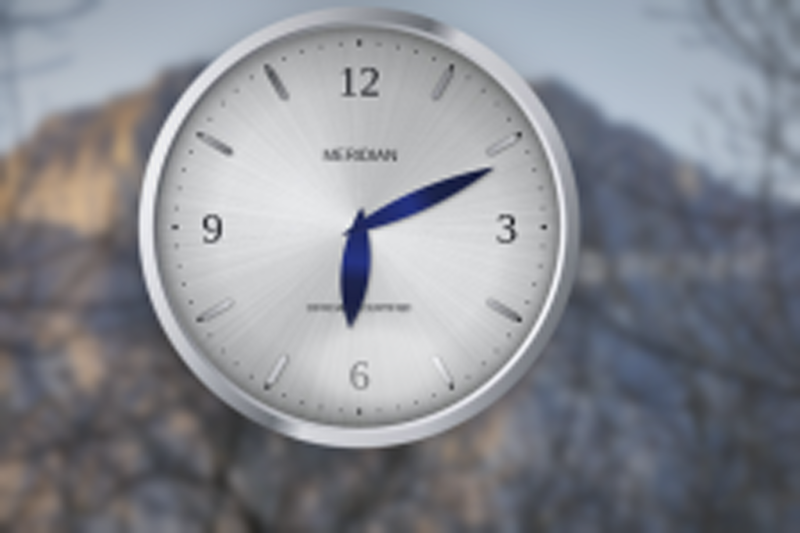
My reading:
**6:11**
